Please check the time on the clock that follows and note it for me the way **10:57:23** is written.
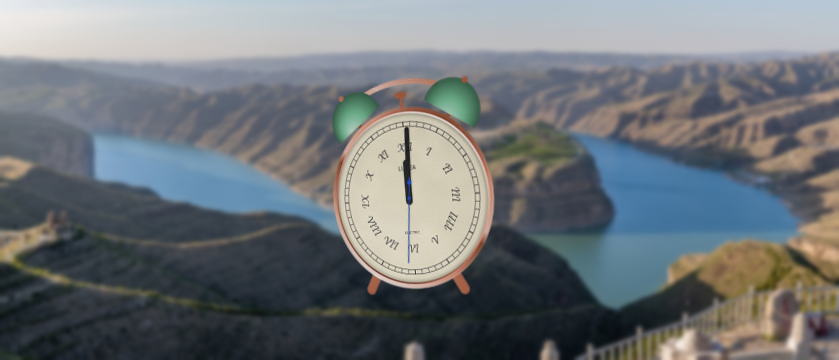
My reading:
**12:00:31**
